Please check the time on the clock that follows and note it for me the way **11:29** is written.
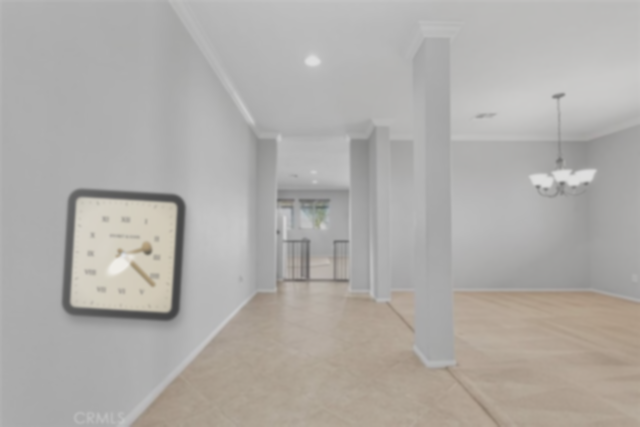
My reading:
**2:22**
